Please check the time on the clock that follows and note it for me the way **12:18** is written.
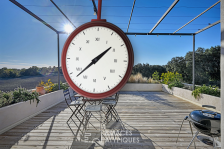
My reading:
**1:38**
